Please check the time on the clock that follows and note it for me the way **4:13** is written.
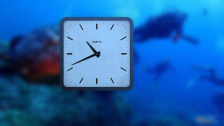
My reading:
**10:41**
